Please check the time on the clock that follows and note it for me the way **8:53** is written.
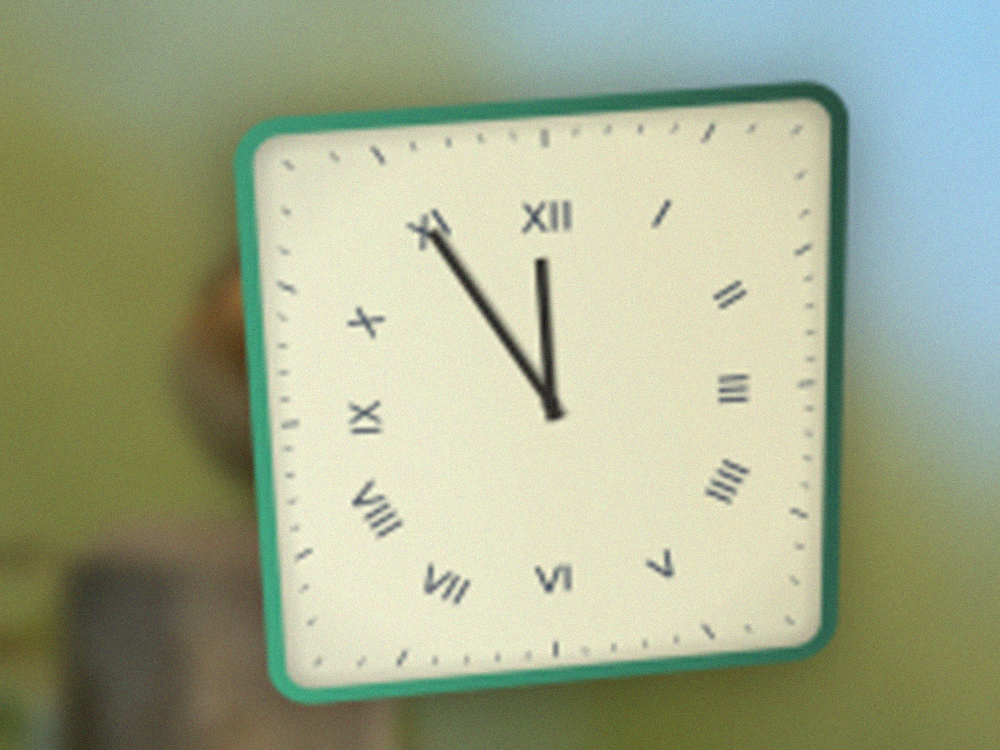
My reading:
**11:55**
